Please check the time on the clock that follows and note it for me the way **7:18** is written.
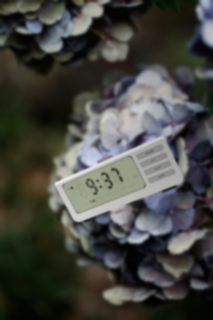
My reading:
**9:37**
